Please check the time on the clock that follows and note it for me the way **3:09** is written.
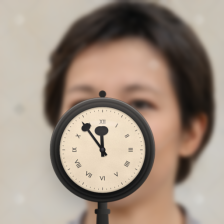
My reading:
**11:54**
